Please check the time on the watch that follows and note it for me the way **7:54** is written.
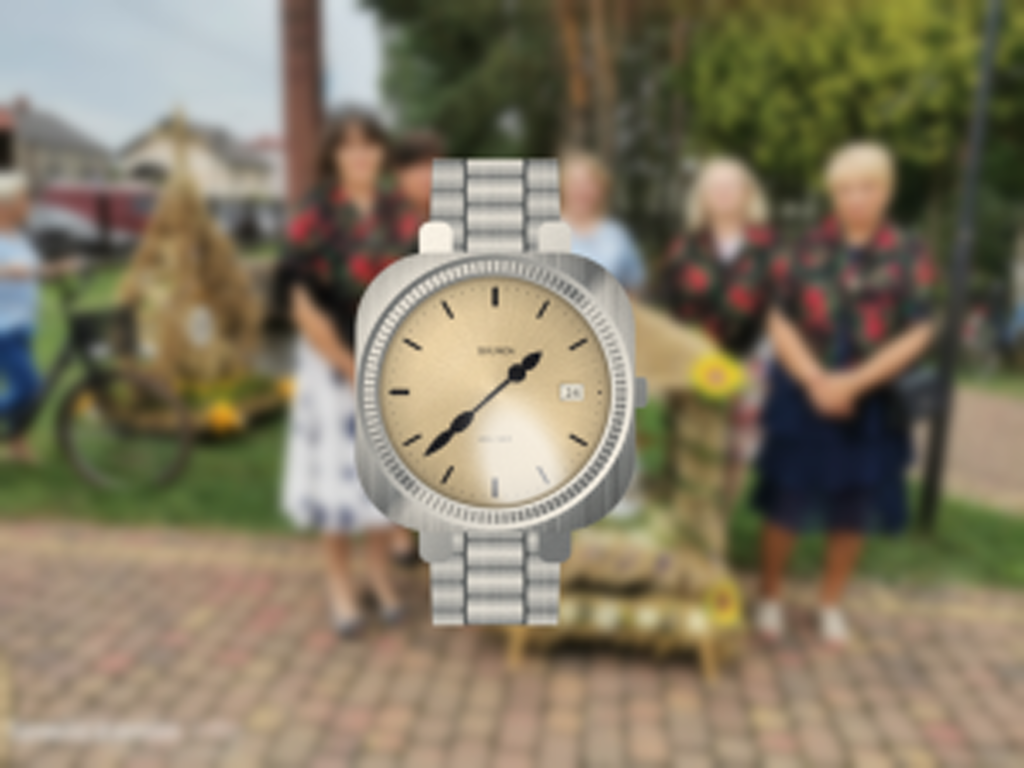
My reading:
**1:38**
